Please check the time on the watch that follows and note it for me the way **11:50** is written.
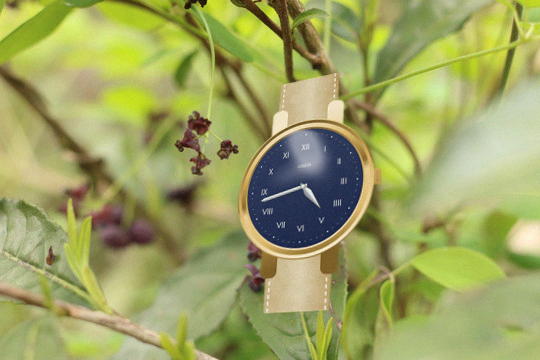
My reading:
**4:43**
